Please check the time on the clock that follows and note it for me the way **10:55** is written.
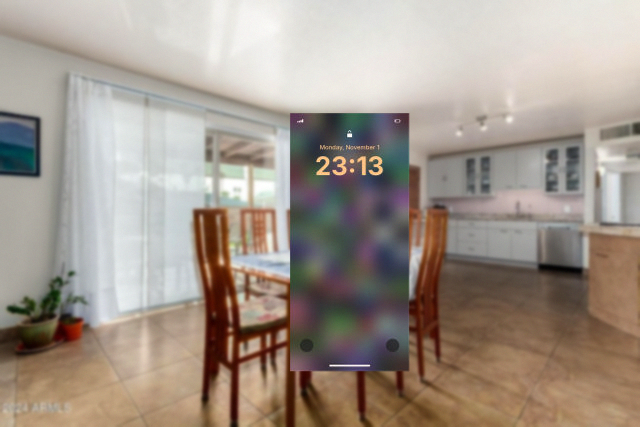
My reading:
**23:13**
